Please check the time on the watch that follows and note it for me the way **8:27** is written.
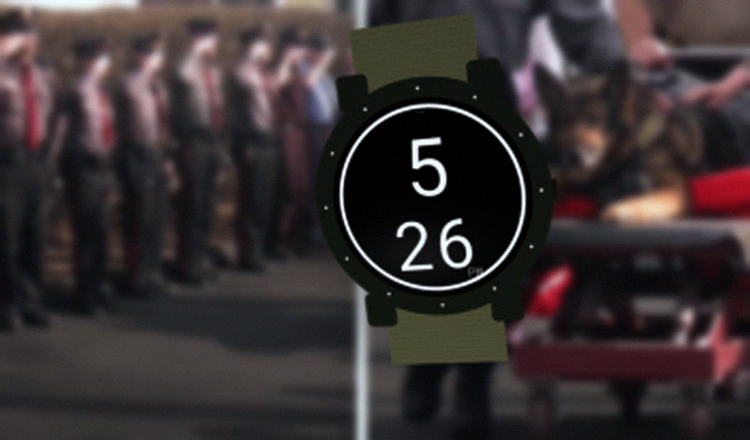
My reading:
**5:26**
